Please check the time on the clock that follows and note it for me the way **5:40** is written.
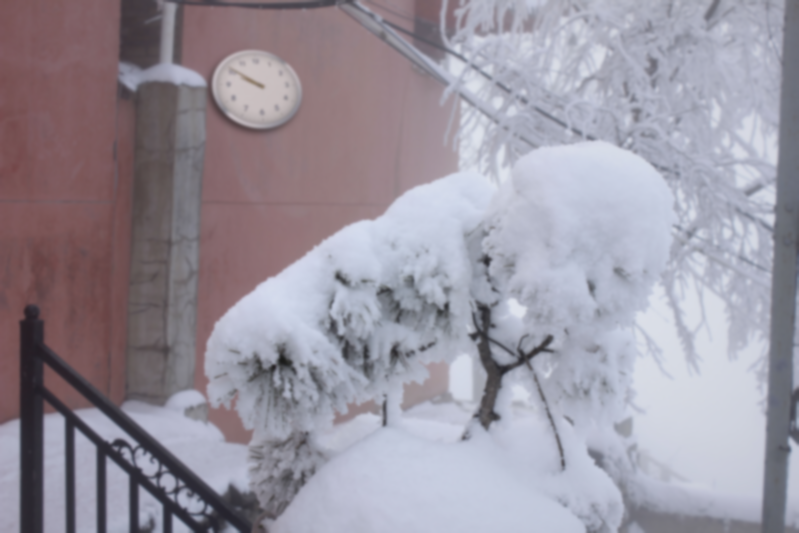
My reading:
**9:51**
